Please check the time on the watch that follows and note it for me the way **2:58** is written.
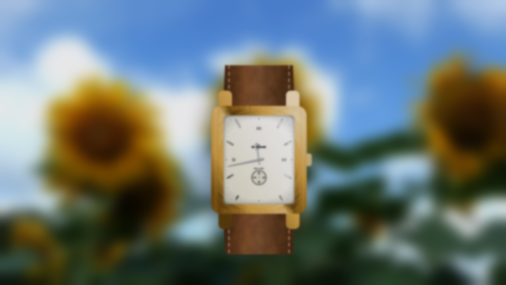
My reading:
**11:43**
